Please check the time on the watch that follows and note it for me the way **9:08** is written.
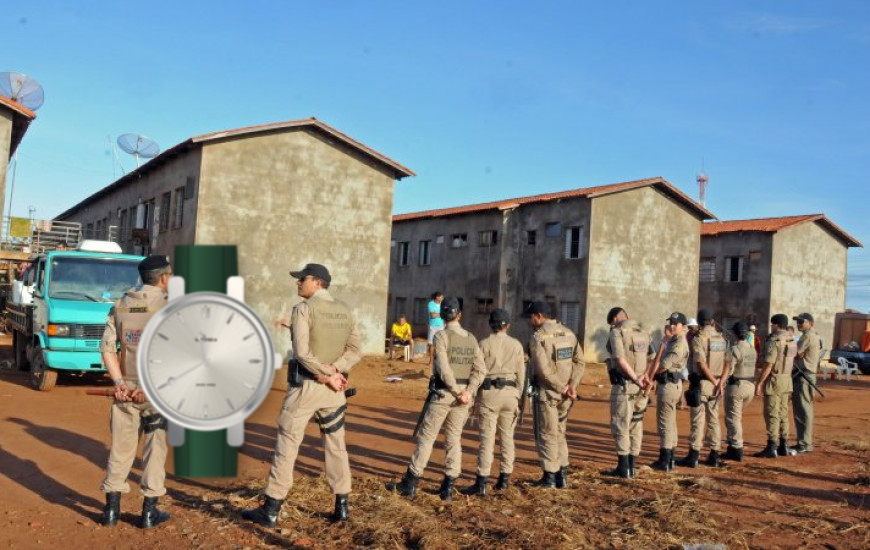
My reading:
**11:40**
